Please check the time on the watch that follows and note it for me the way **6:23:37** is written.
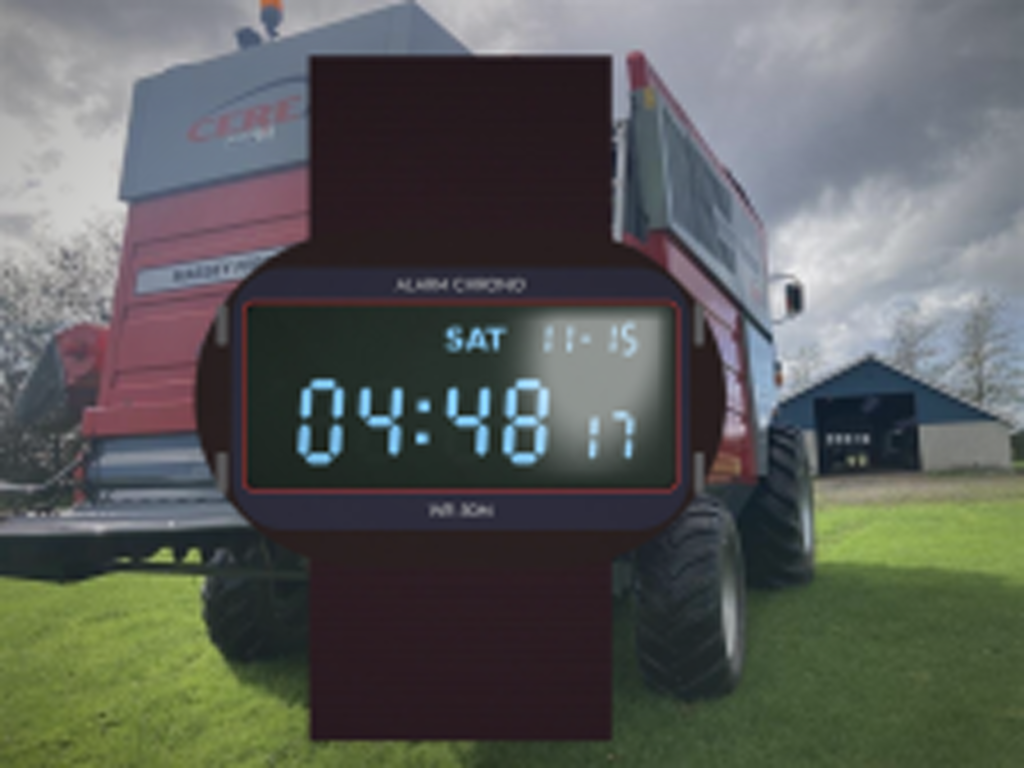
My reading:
**4:48:17**
